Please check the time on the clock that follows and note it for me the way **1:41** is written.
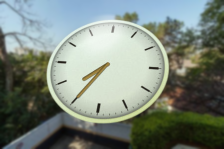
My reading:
**7:35**
